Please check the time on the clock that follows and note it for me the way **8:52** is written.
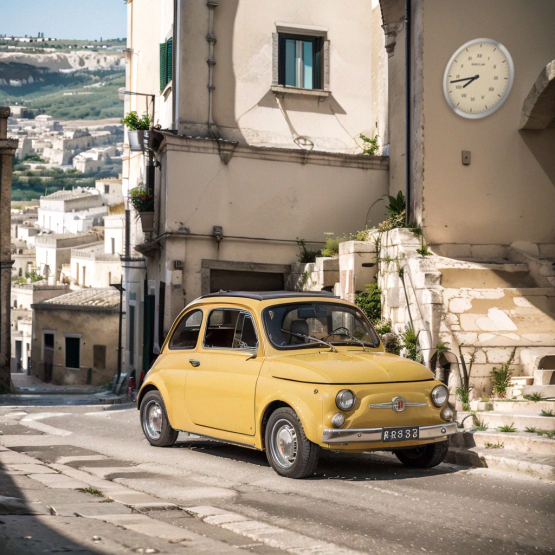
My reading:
**7:43**
